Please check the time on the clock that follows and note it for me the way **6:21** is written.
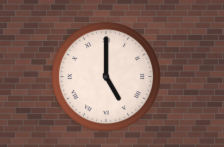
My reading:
**5:00**
